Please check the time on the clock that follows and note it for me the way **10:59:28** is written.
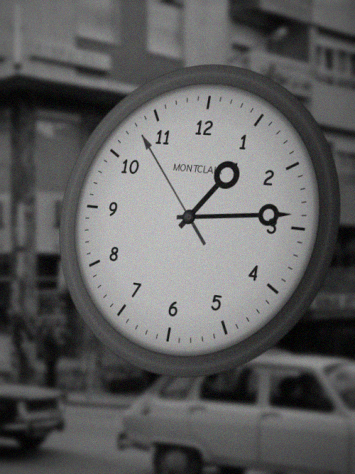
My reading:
**1:13:53**
